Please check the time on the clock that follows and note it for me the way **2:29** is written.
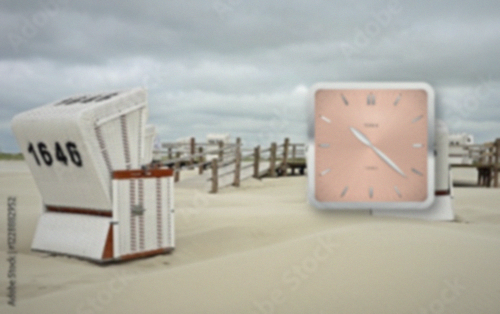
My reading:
**10:22**
